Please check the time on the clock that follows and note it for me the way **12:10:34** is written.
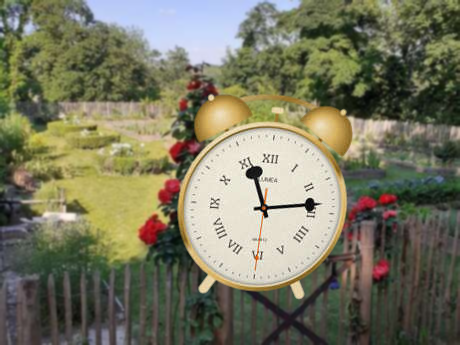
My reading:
**11:13:30**
